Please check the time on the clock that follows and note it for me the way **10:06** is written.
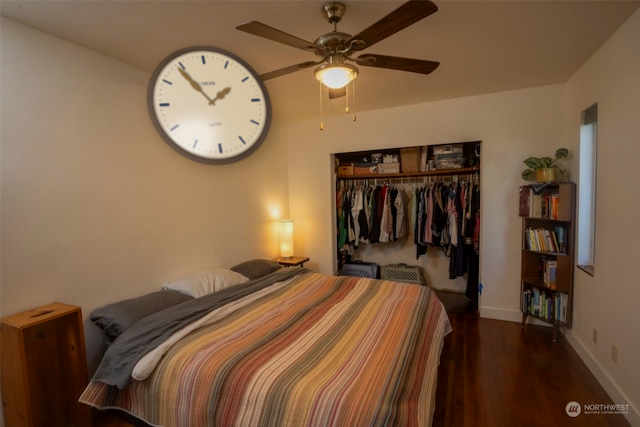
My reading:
**1:54**
